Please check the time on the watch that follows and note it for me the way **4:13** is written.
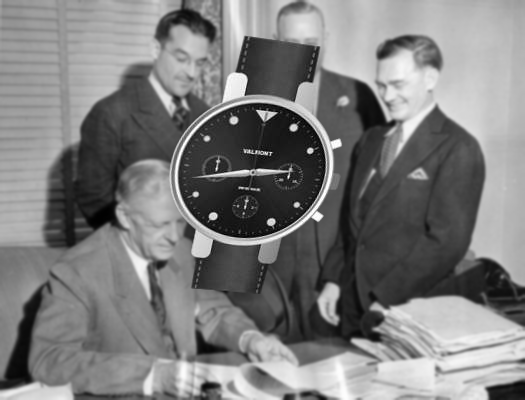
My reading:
**2:43**
